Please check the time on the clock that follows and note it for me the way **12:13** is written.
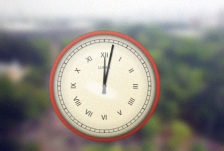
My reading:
**12:02**
